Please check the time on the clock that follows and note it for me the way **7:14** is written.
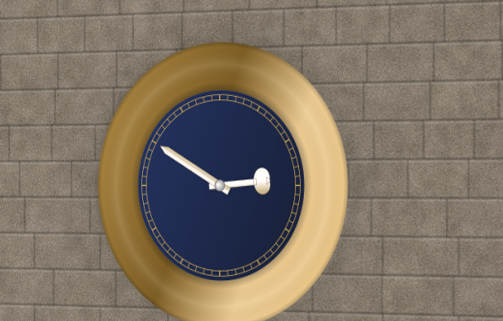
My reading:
**2:50**
